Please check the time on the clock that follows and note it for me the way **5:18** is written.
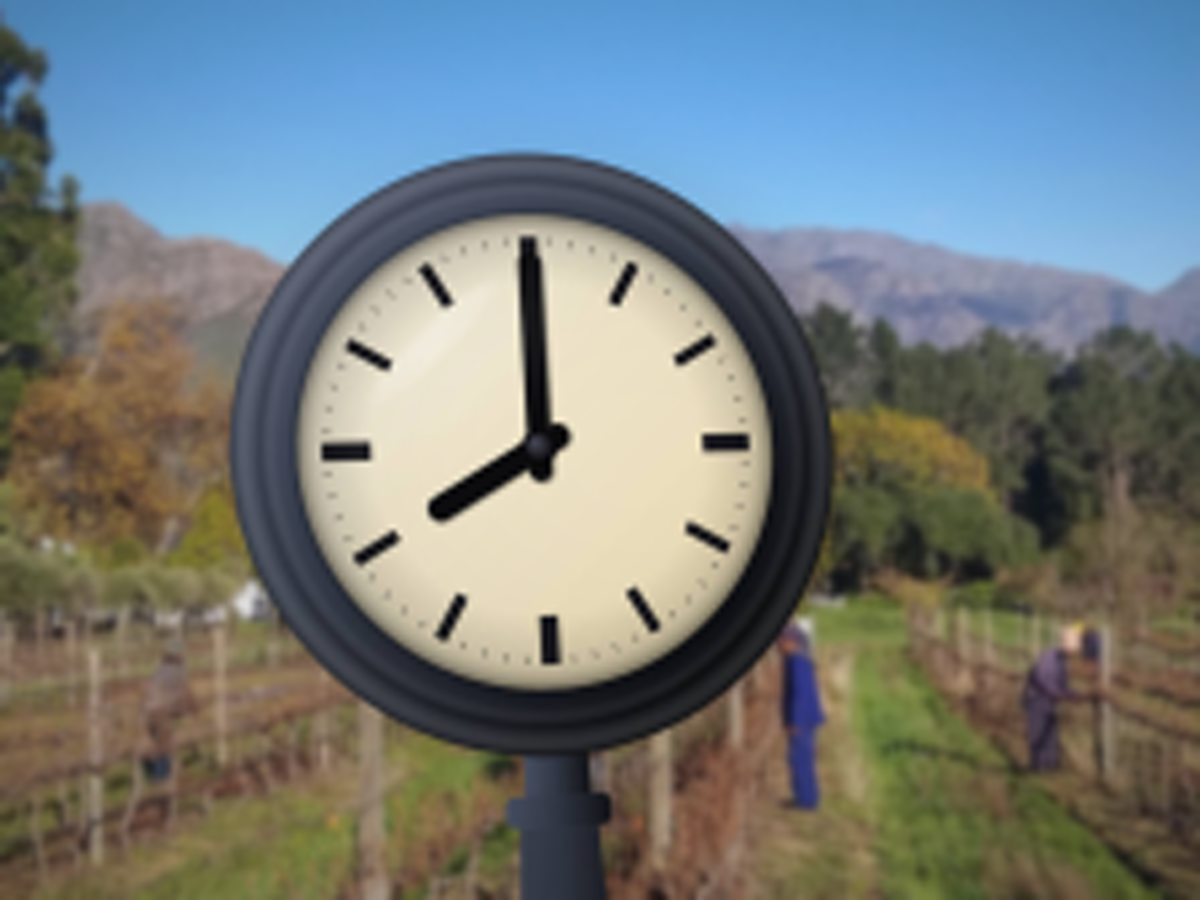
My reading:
**8:00**
